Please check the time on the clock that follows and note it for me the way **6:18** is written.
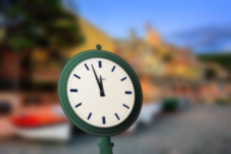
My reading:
**11:57**
